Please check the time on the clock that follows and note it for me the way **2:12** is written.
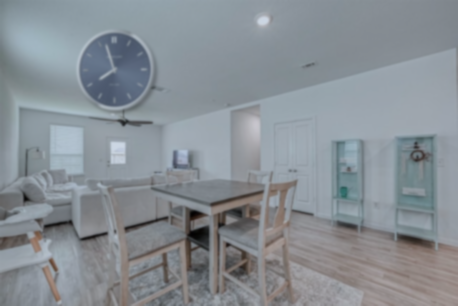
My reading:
**7:57**
